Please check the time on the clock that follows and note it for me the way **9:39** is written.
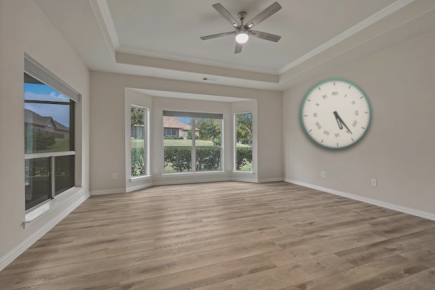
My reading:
**5:24**
